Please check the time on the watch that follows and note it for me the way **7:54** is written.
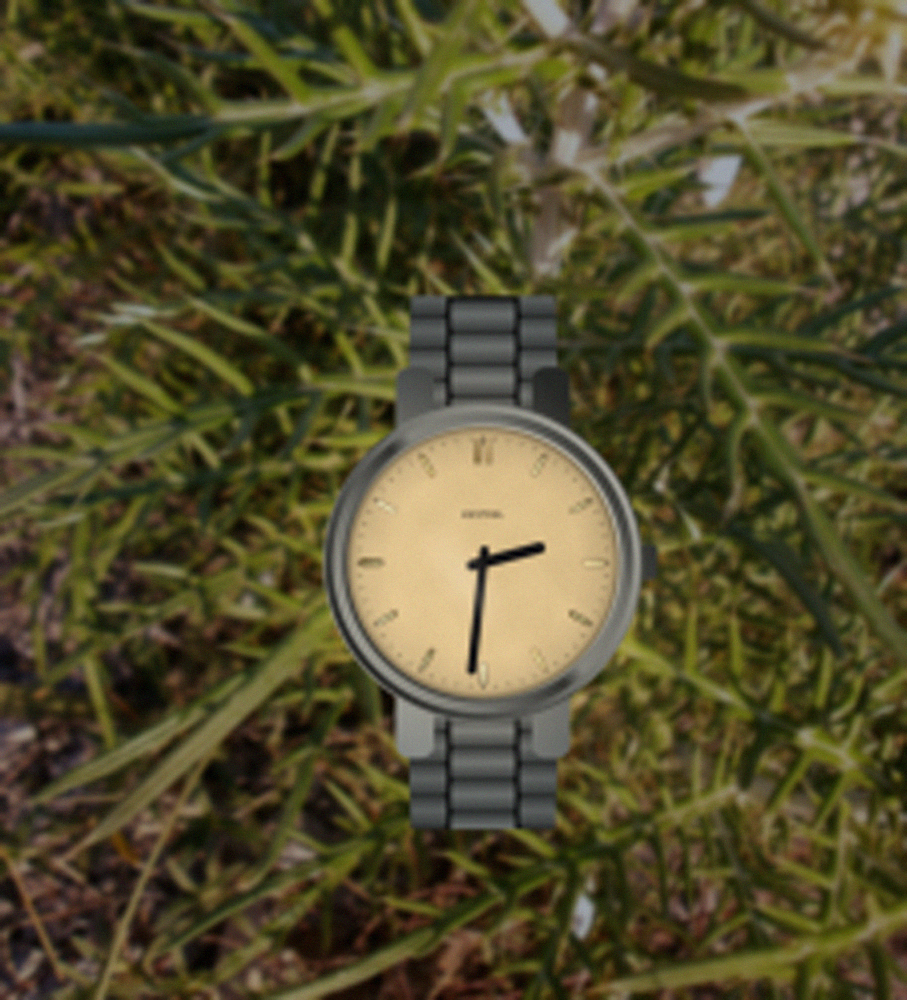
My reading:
**2:31**
